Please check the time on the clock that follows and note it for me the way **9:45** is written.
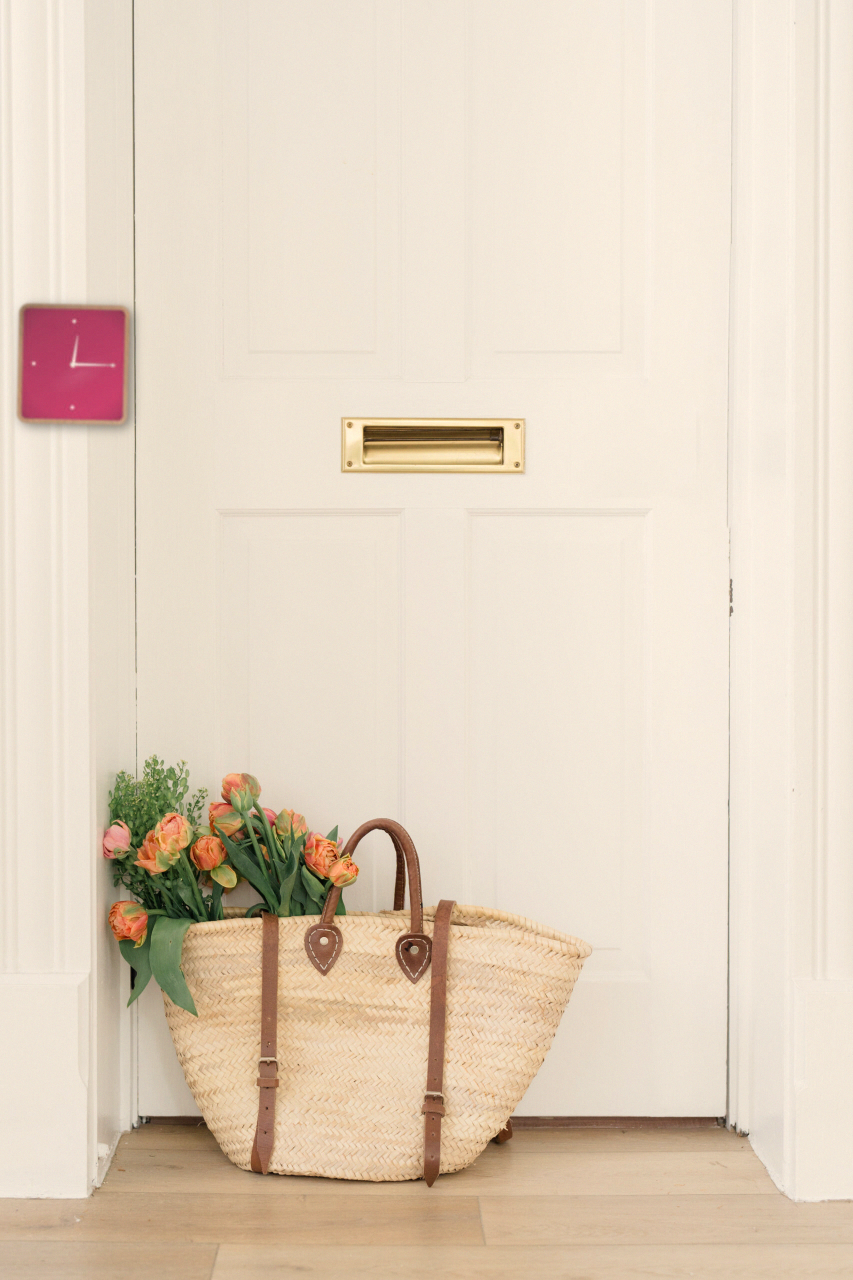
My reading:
**12:15**
